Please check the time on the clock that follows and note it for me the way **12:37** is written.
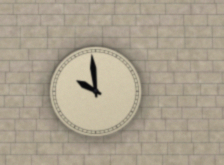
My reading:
**9:59**
